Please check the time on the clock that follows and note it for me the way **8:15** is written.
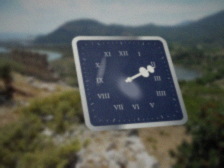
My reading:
**2:11**
